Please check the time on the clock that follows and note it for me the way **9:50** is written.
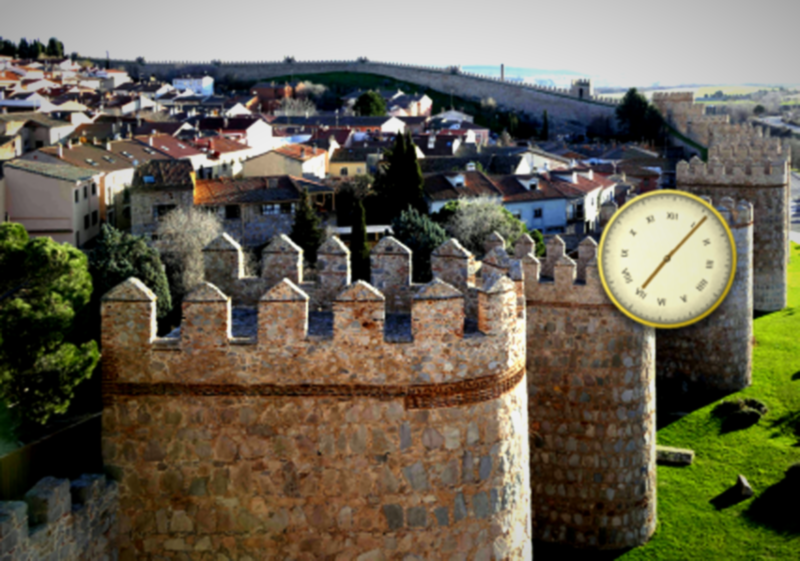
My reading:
**7:06**
